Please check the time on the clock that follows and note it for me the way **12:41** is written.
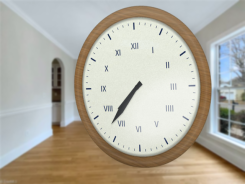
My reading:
**7:37**
